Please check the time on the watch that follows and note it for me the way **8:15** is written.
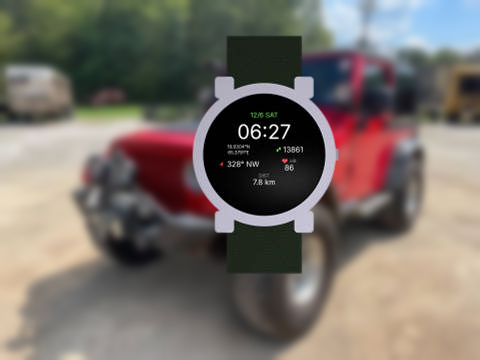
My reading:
**6:27**
